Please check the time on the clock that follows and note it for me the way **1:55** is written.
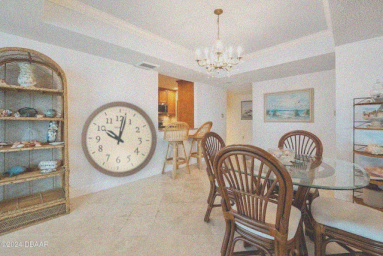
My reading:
**10:02**
